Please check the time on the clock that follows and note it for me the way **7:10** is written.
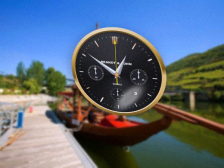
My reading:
**12:51**
